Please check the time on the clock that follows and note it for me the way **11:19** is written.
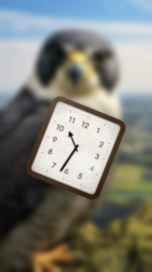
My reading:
**10:32**
